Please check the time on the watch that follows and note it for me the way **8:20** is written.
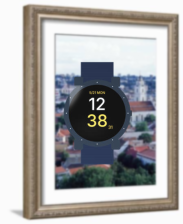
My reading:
**12:38**
